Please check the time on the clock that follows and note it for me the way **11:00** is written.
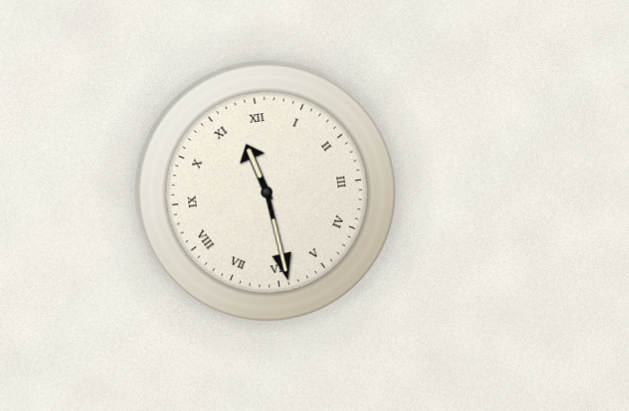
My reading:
**11:29**
